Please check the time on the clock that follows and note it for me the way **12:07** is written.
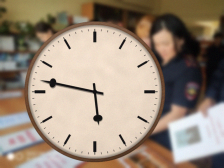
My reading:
**5:47**
